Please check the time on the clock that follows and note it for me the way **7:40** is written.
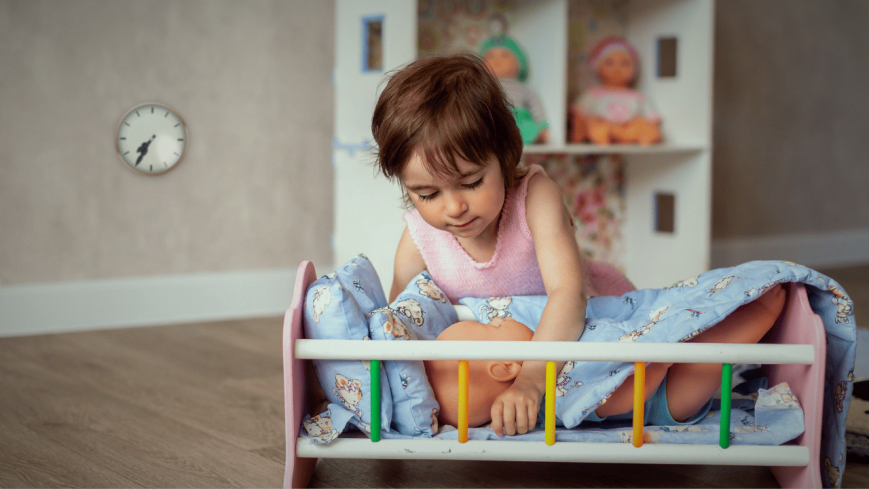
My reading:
**7:35**
